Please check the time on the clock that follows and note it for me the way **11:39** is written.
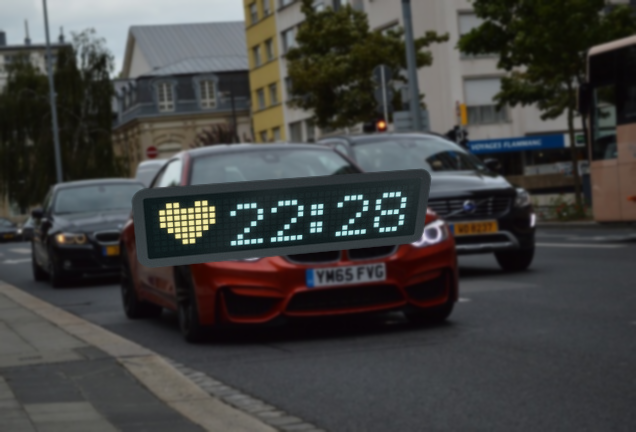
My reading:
**22:28**
